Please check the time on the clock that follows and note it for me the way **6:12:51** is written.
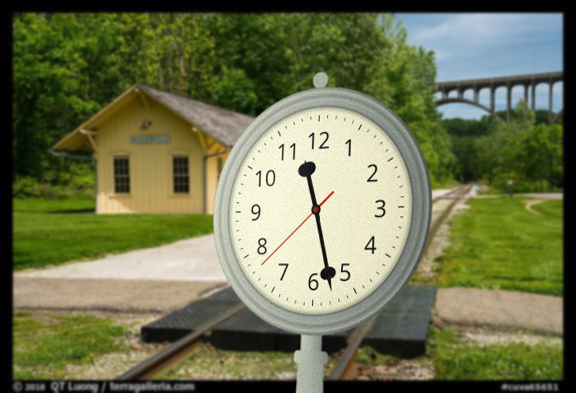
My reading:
**11:27:38**
